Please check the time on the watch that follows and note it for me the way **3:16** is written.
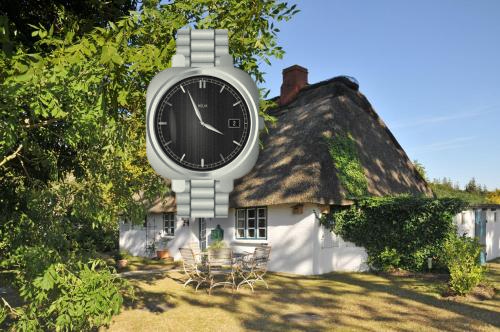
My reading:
**3:56**
